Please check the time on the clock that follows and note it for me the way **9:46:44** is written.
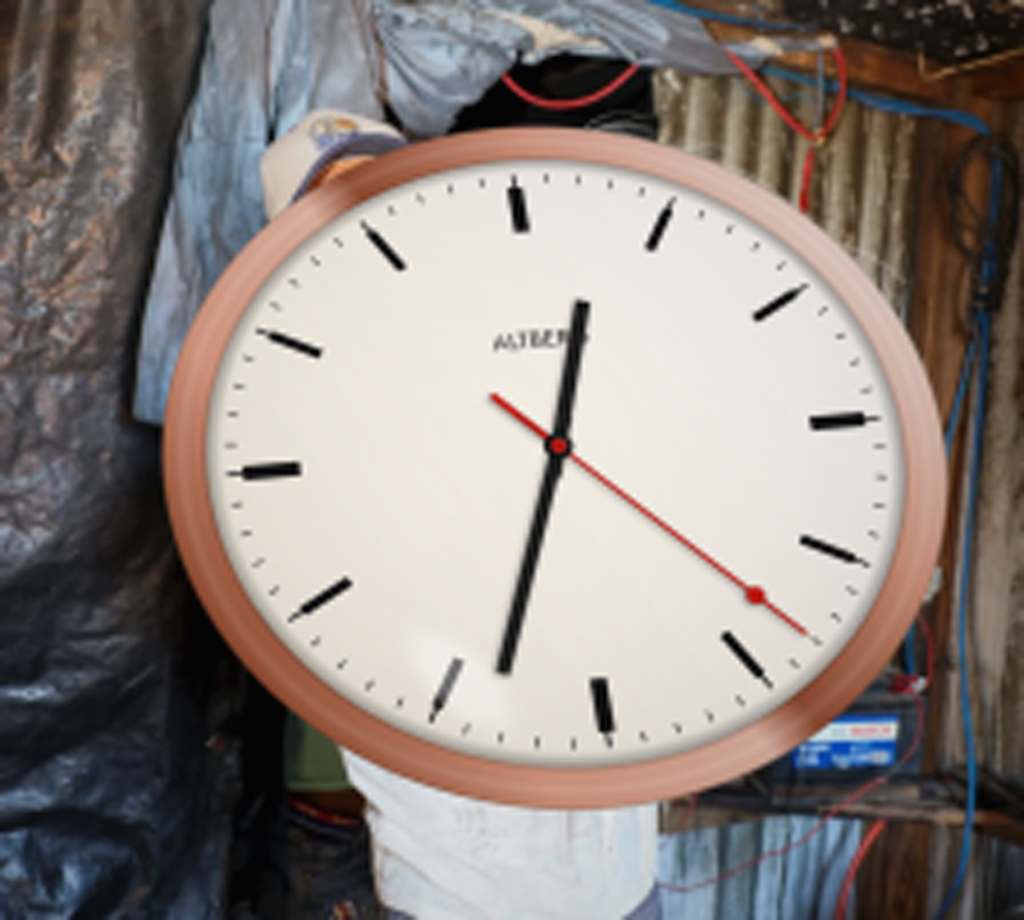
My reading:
**12:33:23**
